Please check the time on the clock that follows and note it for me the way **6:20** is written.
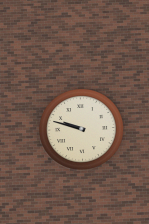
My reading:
**9:48**
